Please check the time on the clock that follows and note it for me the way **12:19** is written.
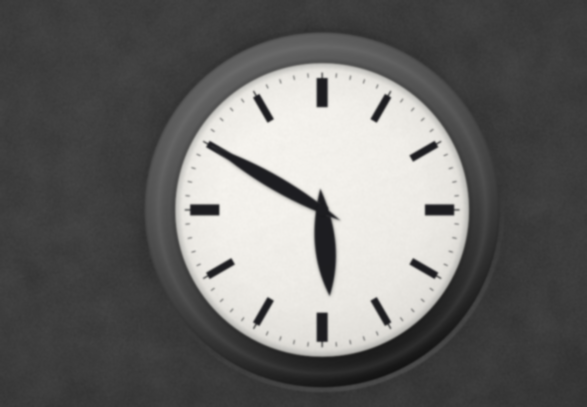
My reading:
**5:50**
